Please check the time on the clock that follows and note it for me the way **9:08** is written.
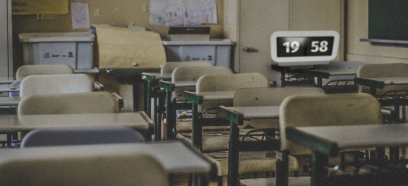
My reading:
**19:58**
